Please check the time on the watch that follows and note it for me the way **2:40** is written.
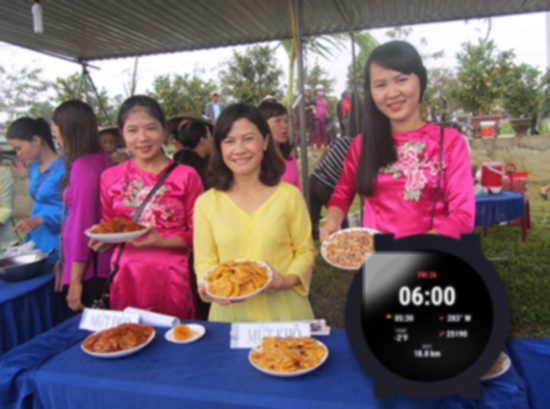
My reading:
**6:00**
